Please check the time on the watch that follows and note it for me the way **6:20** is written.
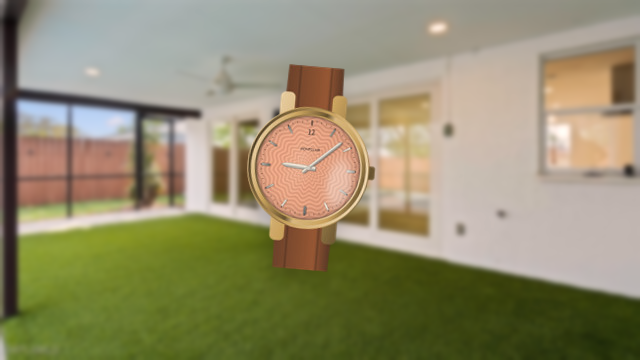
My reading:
**9:08**
